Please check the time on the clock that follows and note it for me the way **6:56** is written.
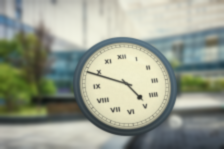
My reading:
**4:49**
